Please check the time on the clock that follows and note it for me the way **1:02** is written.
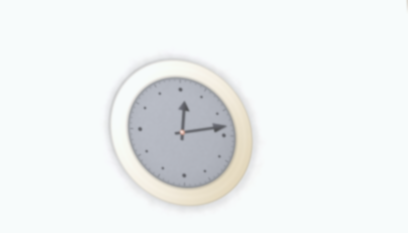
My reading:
**12:13**
